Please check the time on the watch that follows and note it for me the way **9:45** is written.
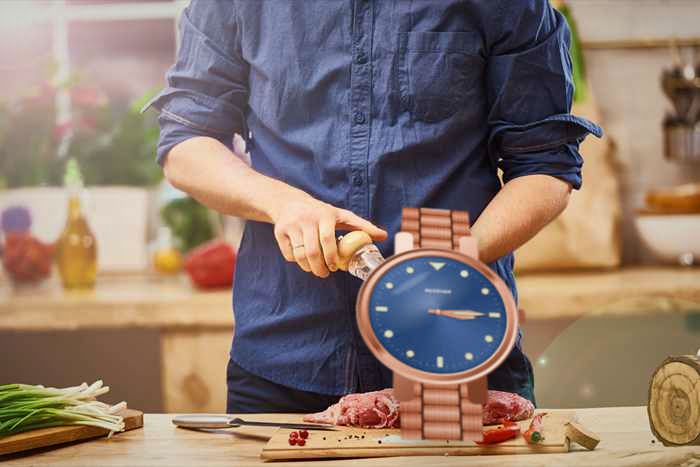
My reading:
**3:15**
